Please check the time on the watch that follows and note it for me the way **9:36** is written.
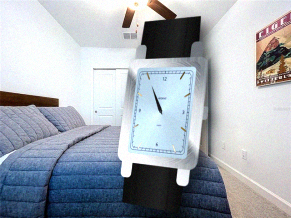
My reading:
**10:55**
